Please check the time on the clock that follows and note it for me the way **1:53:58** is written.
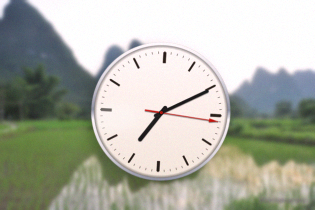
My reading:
**7:10:16**
